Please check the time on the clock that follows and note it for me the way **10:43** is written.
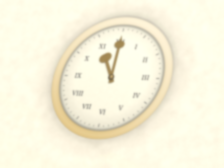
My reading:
**11:00**
